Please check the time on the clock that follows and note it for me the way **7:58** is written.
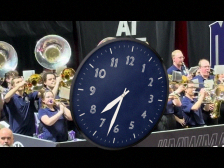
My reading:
**7:32**
